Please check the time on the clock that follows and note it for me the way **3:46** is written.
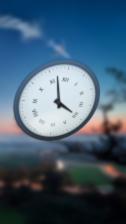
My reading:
**3:57**
